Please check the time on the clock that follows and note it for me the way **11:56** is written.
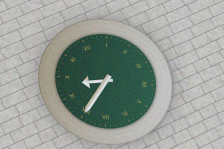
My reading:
**9:40**
